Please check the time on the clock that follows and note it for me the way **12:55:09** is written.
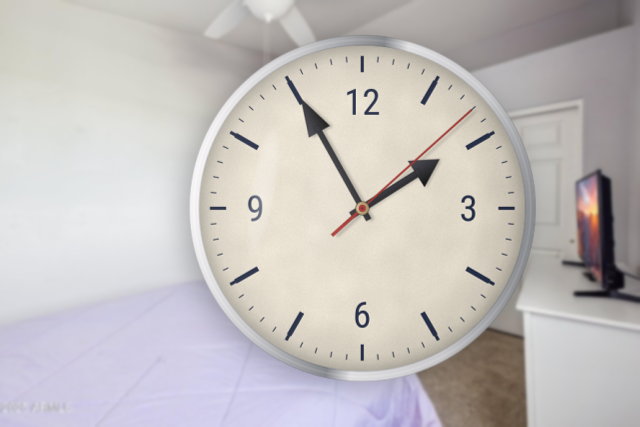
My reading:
**1:55:08**
